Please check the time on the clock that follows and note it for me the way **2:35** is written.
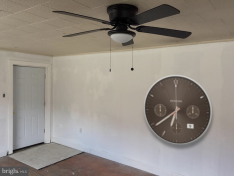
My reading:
**6:39**
